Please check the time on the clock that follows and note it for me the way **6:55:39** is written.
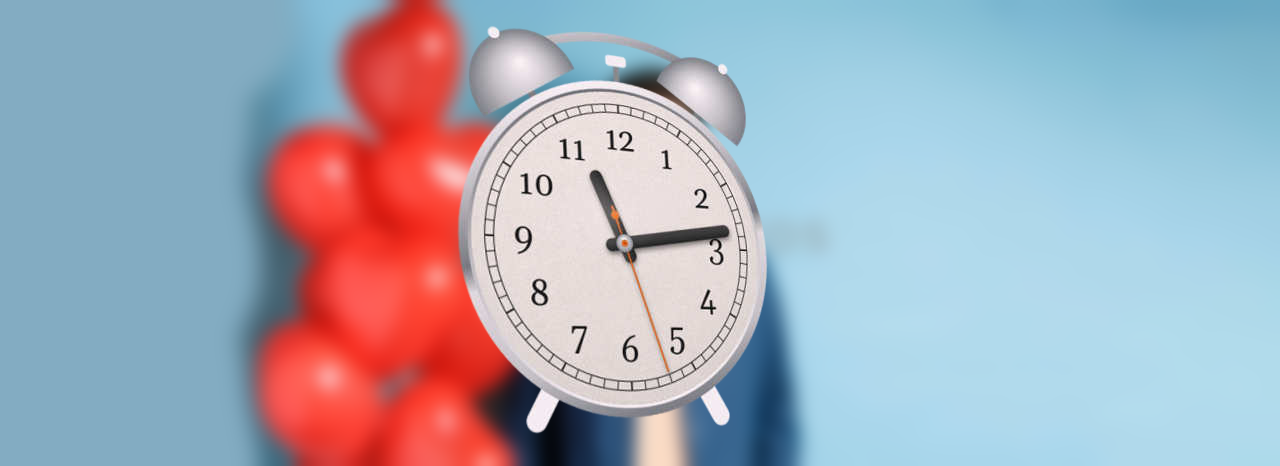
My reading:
**11:13:27**
